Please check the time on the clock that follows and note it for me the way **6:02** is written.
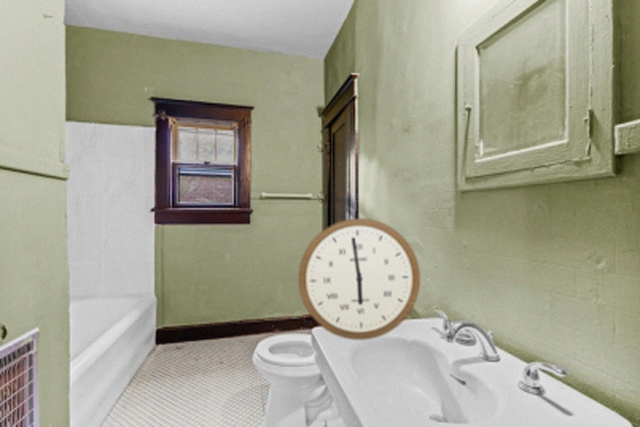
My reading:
**5:59**
